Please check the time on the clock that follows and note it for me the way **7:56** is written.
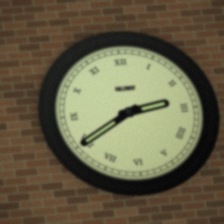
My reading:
**2:40**
